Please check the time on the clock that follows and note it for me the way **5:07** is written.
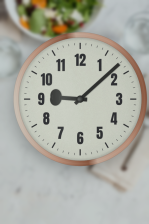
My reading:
**9:08**
